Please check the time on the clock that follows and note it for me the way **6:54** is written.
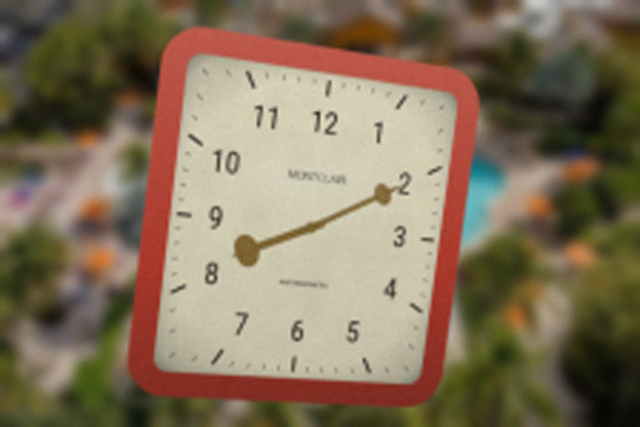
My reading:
**8:10**
